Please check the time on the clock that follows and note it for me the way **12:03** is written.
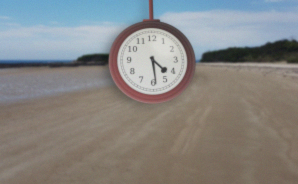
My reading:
**4:29**
